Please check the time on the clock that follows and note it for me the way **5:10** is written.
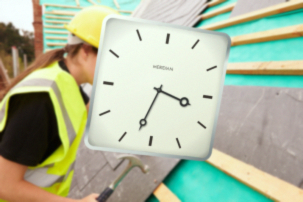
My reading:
**3:33**
